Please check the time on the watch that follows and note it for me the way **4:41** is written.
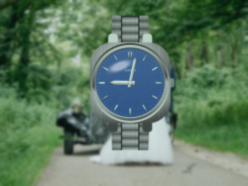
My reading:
**9:02**
